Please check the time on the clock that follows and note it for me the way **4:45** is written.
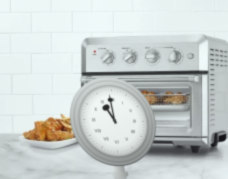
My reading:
**10:59**
